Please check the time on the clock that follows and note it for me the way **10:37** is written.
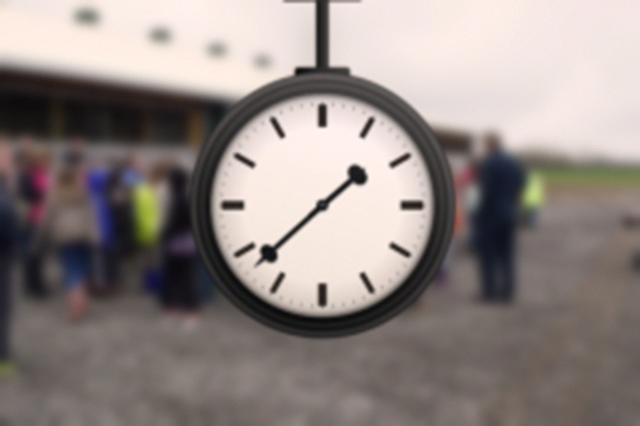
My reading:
**1:38**
